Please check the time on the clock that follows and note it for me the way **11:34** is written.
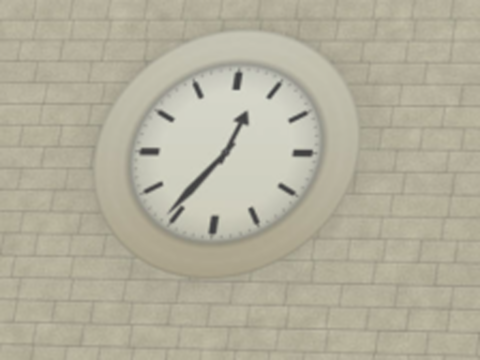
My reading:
**12:36**
